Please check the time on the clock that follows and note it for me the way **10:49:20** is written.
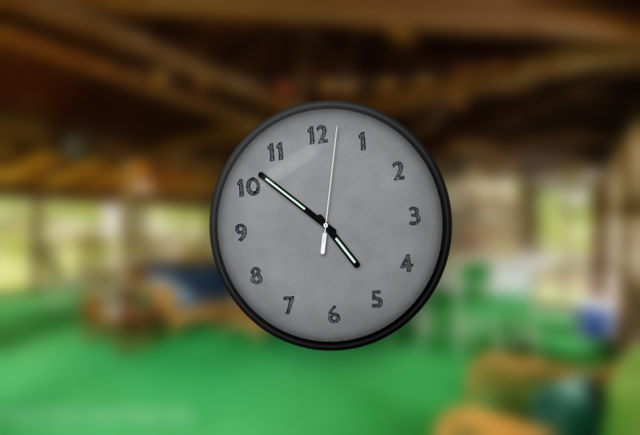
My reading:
**4:52:02**
